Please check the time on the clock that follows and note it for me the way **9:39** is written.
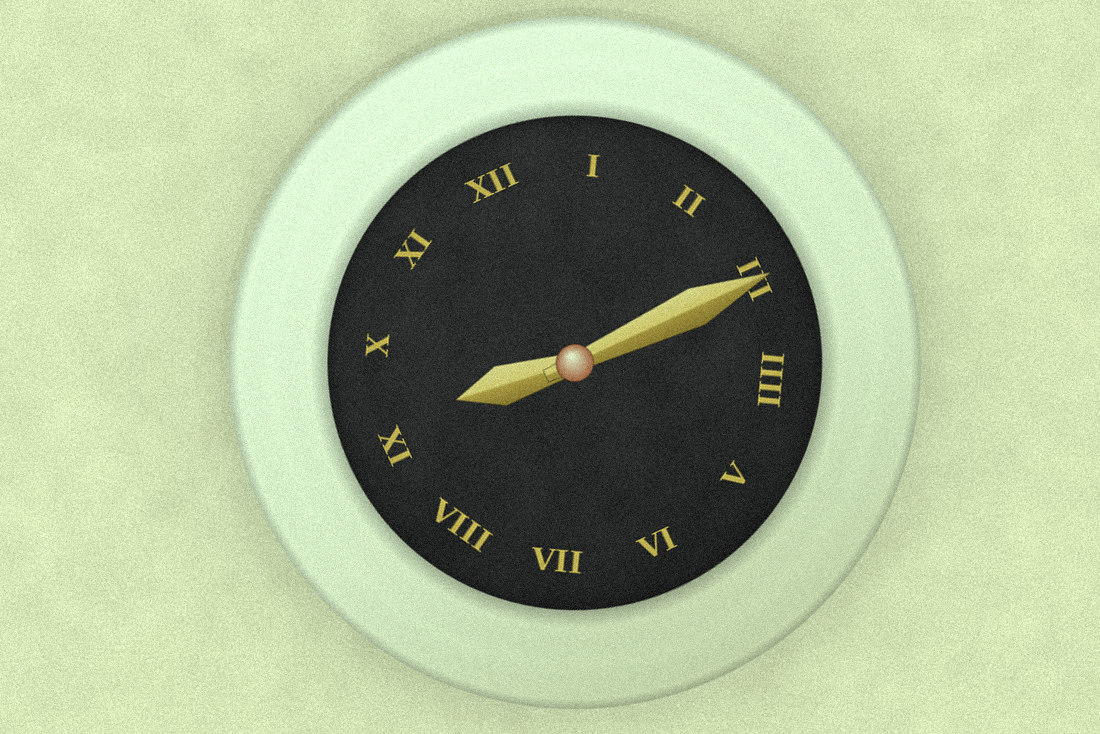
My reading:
**9:15**
